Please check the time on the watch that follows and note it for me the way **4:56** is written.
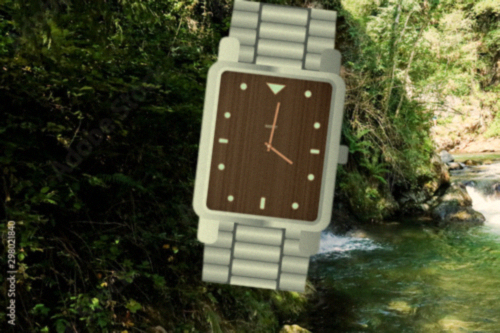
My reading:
**4:01**
